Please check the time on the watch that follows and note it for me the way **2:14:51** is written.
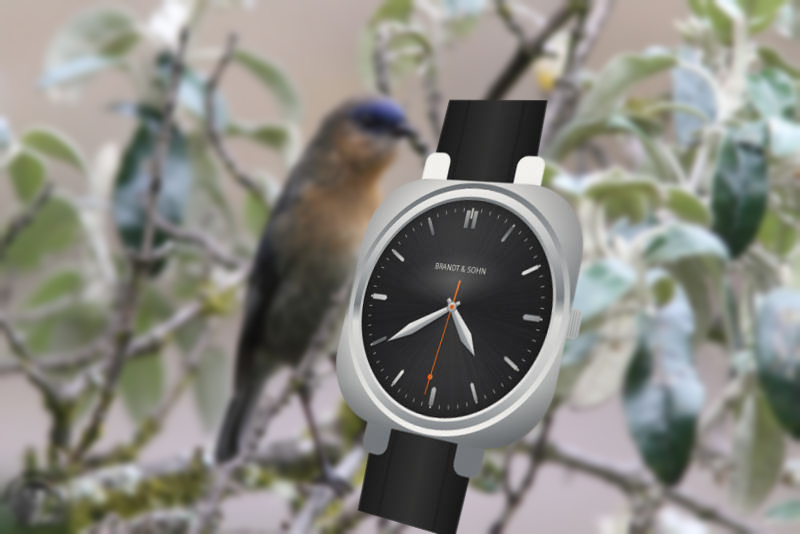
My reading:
**4:39:31**
